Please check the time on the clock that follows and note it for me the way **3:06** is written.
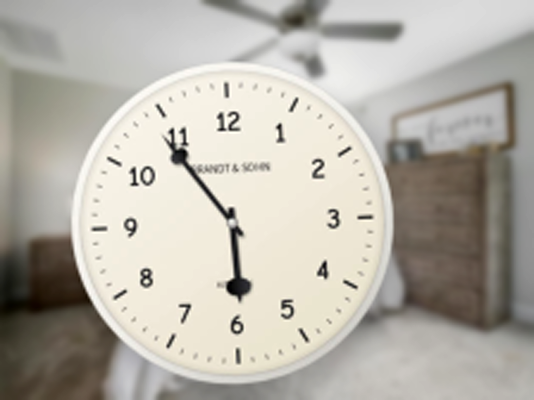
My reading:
**5:54**
